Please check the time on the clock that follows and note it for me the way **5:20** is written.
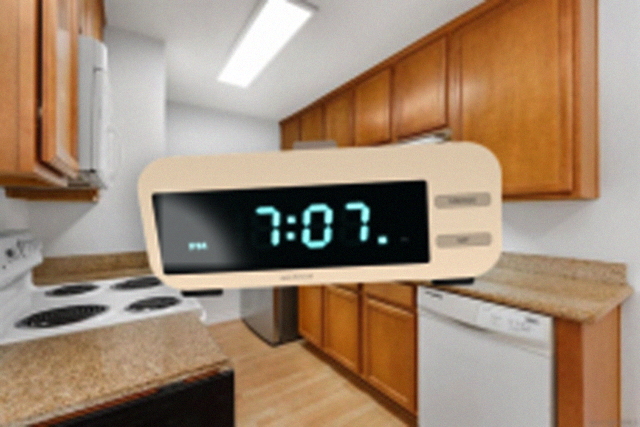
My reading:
**7:07**
